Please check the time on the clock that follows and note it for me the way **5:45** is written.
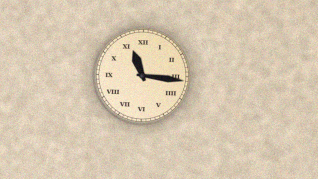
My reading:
**11:16**
